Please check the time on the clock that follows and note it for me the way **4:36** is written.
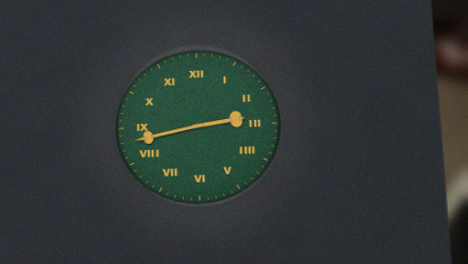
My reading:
**2:43**
